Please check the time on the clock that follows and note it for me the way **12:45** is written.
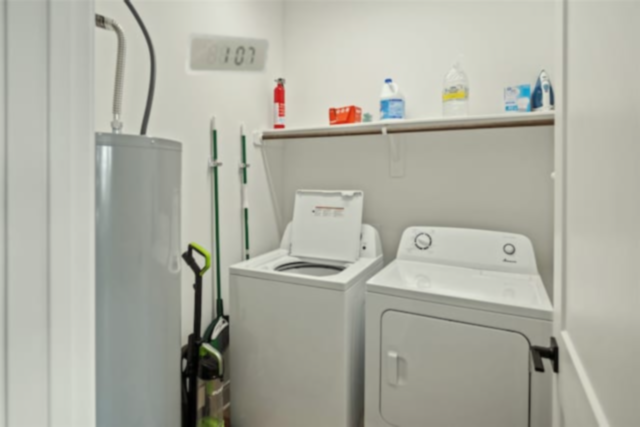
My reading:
**1:07**
